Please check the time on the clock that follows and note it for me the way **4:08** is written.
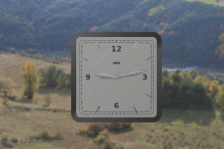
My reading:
**9:13**
